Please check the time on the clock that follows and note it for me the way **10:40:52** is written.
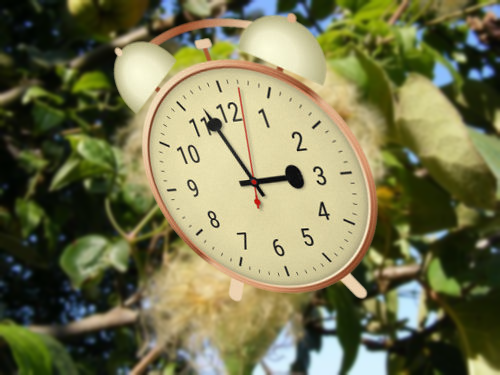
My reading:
**2:57:02**
